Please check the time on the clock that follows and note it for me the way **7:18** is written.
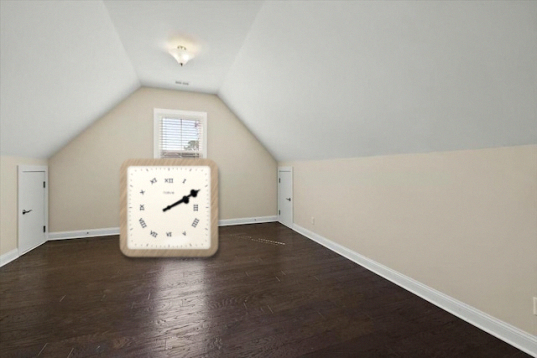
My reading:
**2:10**
